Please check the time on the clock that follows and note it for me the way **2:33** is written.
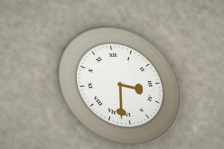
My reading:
**3:32**
